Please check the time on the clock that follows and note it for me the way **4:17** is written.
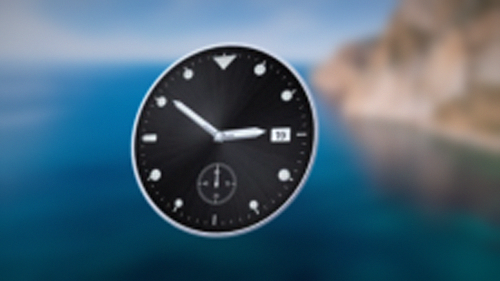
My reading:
**2:51**
